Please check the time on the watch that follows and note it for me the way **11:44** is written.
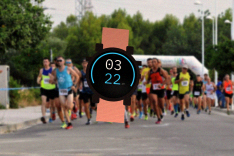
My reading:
**3:22**
